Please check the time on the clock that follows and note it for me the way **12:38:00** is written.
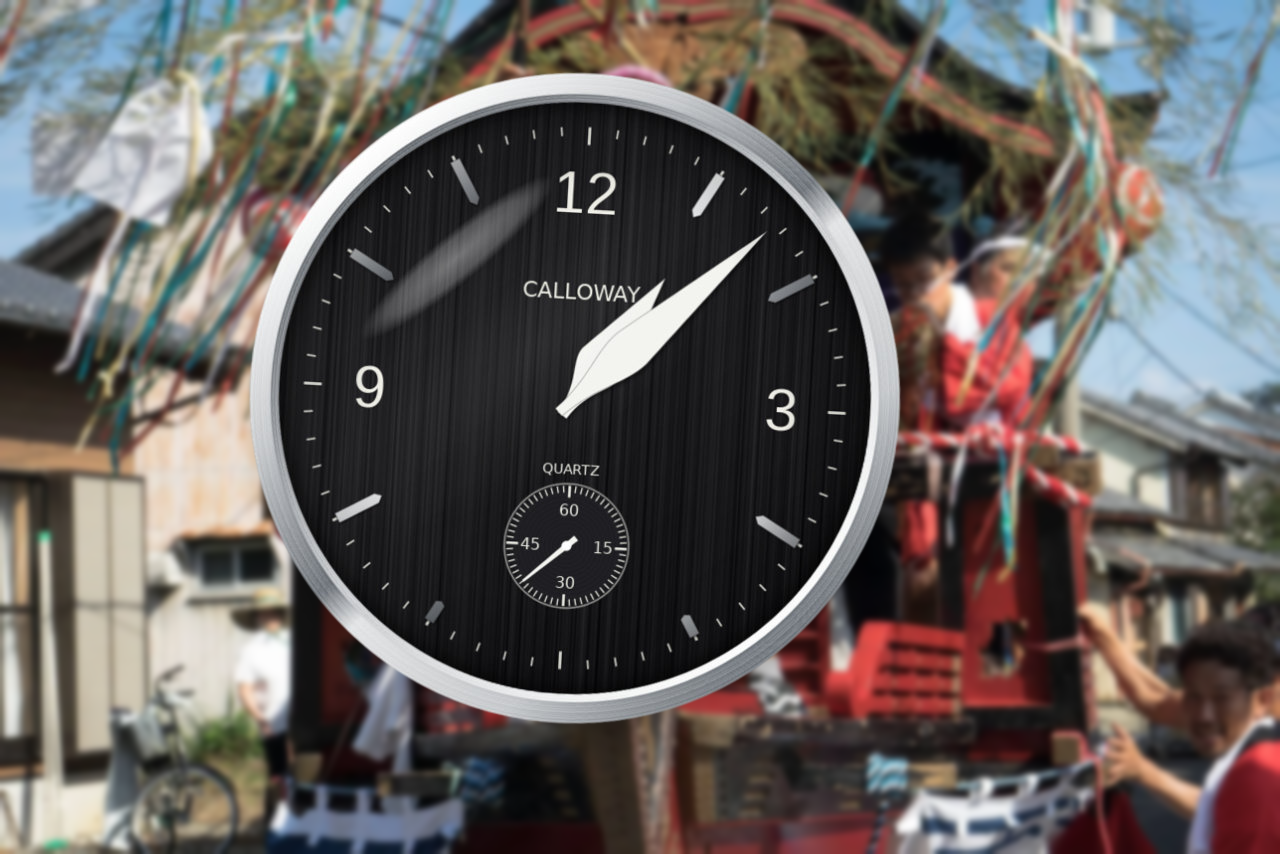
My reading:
**1:07:38**
